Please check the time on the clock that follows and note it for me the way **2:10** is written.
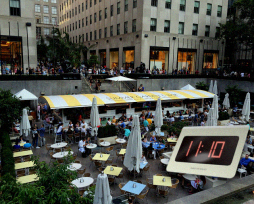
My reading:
**11:10**
